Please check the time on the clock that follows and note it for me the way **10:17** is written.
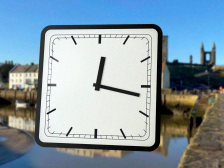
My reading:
**12:17**
